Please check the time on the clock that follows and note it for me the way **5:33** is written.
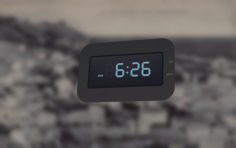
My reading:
**6:26**
